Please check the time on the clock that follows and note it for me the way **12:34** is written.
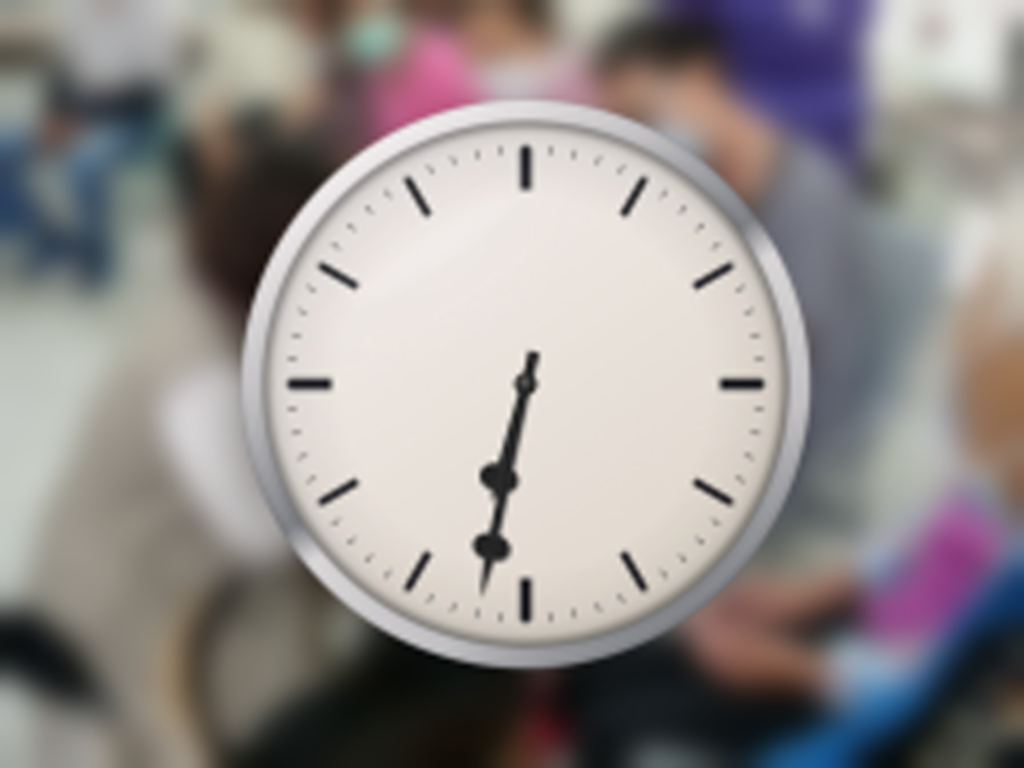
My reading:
**6:32**
